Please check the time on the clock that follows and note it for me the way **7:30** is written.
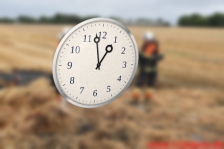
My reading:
**12:58**
